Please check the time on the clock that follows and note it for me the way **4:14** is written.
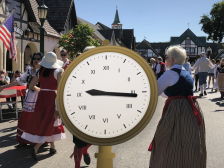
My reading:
**9:16**
